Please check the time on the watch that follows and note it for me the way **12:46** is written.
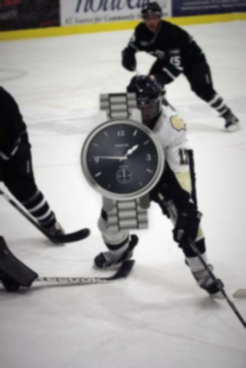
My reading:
**1:46**
